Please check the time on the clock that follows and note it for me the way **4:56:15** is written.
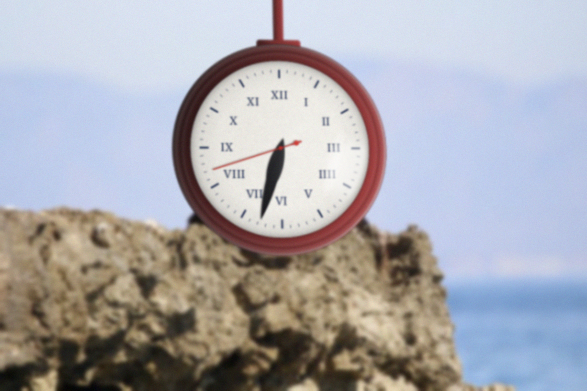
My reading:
**6:32:42**
